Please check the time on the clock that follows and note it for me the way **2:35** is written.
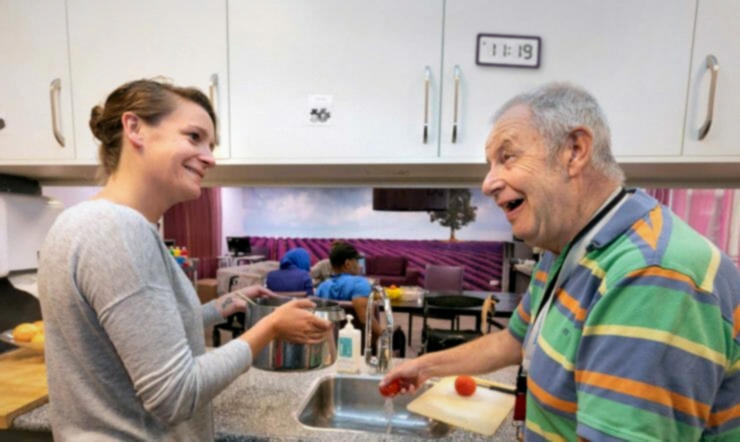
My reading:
**11:19**
